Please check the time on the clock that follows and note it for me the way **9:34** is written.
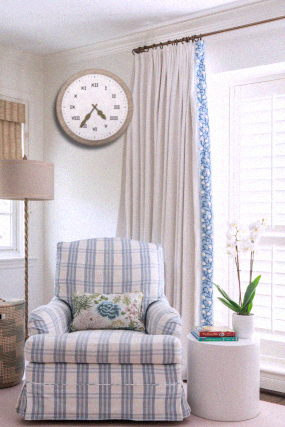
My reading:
**4:36**
